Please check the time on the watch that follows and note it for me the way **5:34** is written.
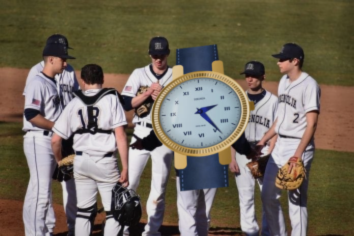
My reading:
**2:24**
